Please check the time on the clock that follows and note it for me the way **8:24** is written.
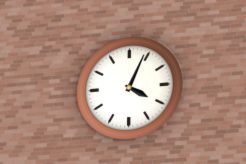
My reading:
**4:04**
